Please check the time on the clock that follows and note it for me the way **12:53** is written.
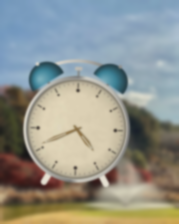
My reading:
**4:41**
